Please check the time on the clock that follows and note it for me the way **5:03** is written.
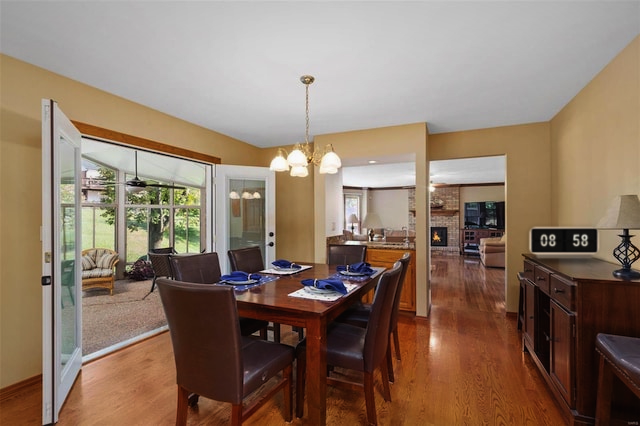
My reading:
**8:58**
